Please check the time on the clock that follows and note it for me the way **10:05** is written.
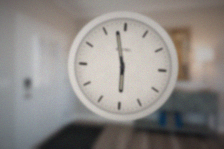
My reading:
**5:58**
